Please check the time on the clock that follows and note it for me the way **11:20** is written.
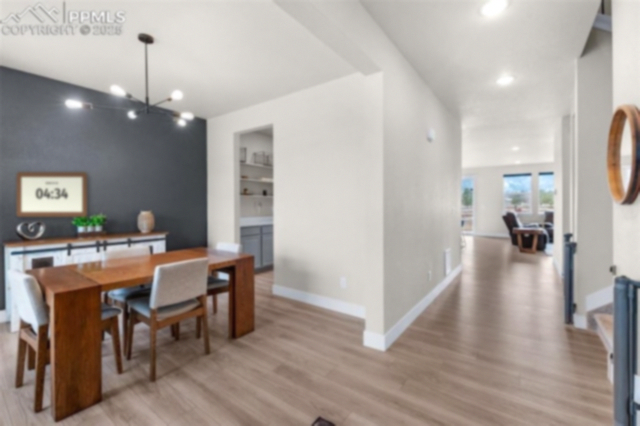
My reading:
**4:34**
